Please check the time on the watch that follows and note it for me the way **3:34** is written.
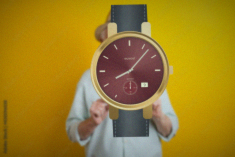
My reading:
**8:07**
